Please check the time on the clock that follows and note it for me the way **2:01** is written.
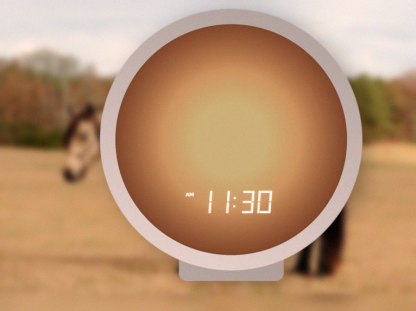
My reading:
**11:30**
